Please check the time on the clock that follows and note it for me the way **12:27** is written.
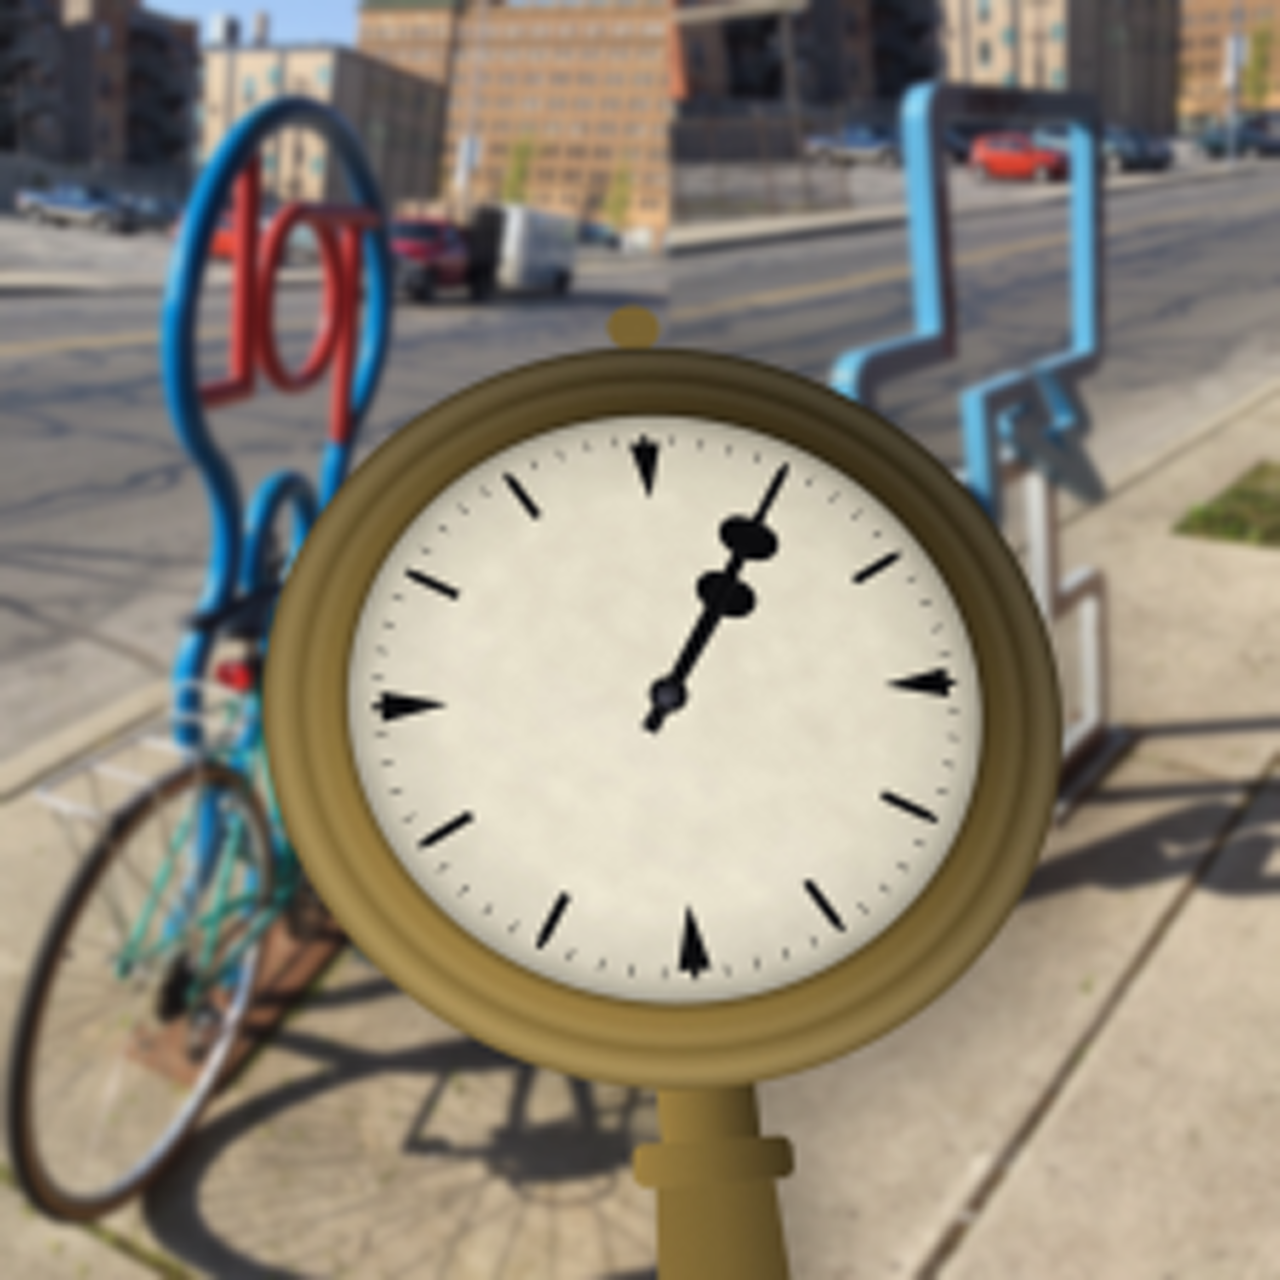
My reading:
**1:05**
